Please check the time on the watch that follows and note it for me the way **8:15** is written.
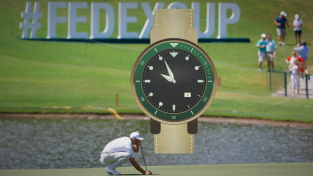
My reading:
**9:56**
